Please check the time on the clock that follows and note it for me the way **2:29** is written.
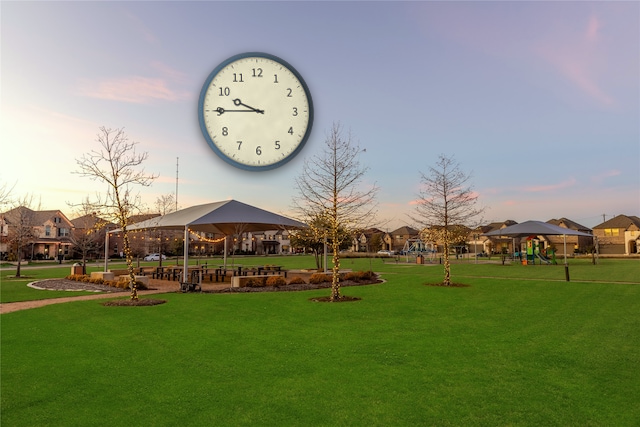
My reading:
**9:45**
